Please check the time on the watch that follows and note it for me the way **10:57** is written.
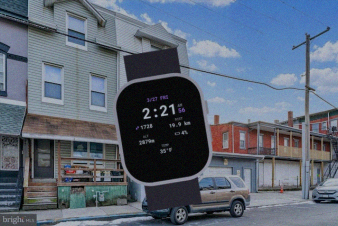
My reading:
**2:21**
